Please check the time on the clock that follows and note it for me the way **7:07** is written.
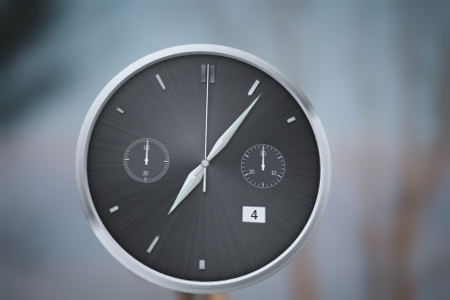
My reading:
**7:06**
